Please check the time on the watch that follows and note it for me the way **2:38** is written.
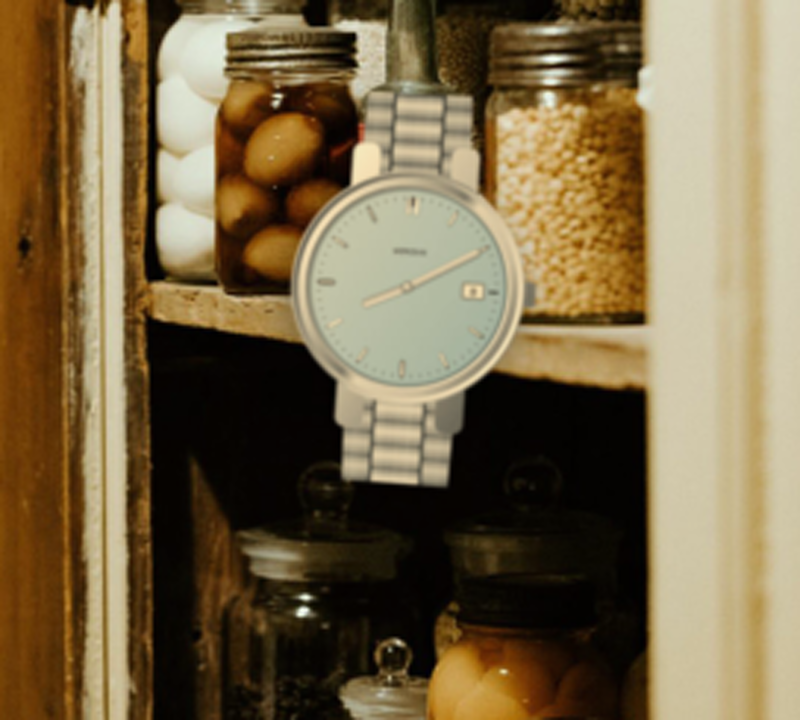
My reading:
**8:10**
